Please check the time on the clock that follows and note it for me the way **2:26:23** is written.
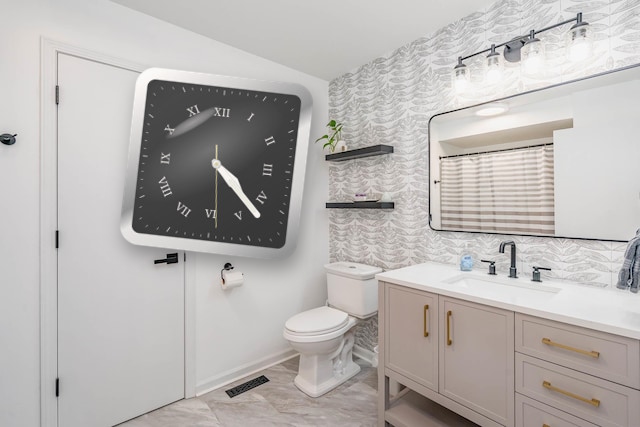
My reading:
**4:22:29**
